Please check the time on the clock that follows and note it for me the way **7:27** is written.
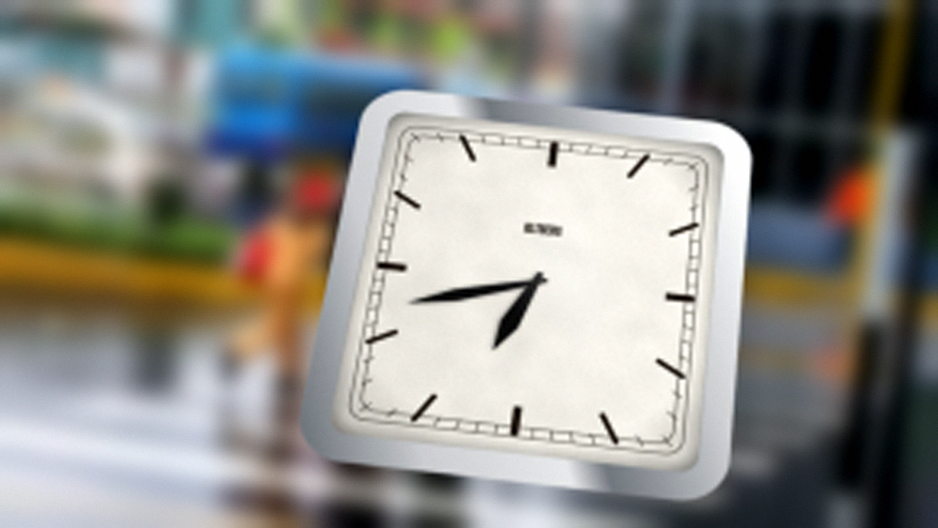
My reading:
**6:42**
